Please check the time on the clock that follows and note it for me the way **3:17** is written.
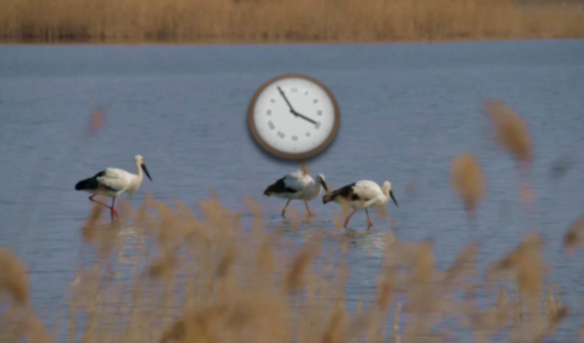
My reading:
**3:55**
